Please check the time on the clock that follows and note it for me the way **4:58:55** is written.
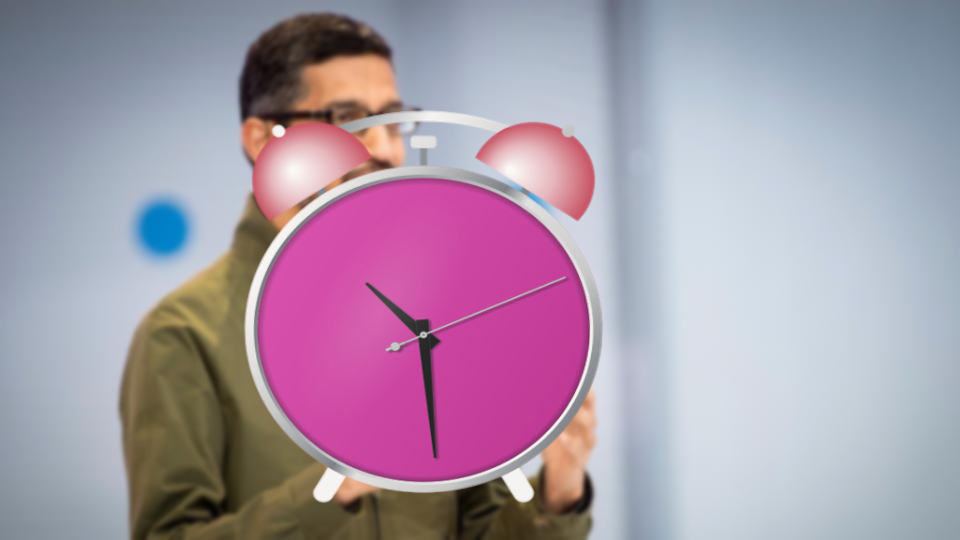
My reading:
**10:29:11**
